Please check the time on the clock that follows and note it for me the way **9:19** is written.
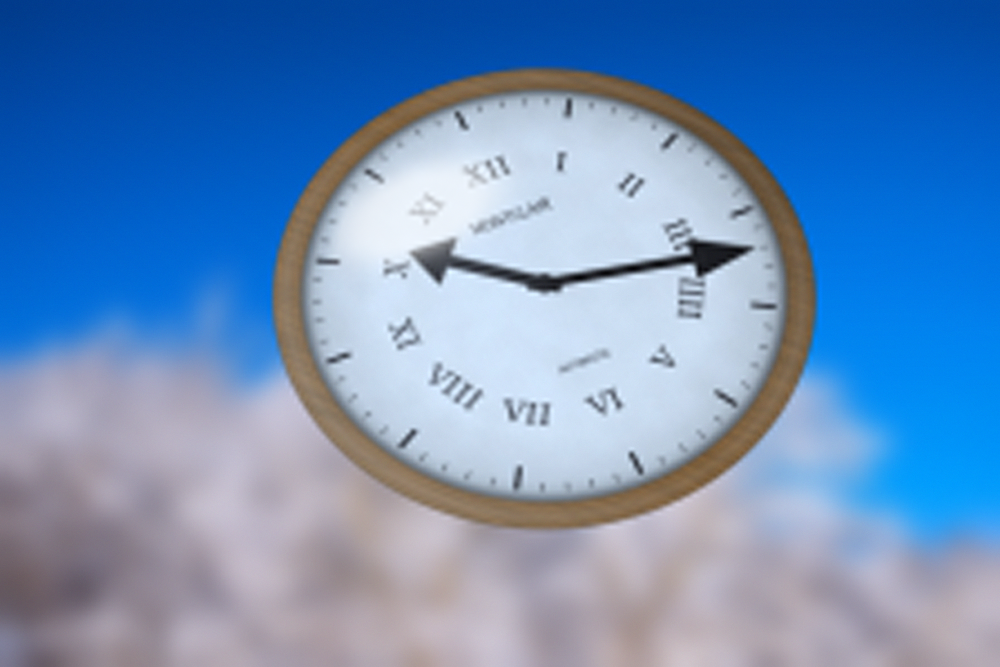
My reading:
**10:17**
